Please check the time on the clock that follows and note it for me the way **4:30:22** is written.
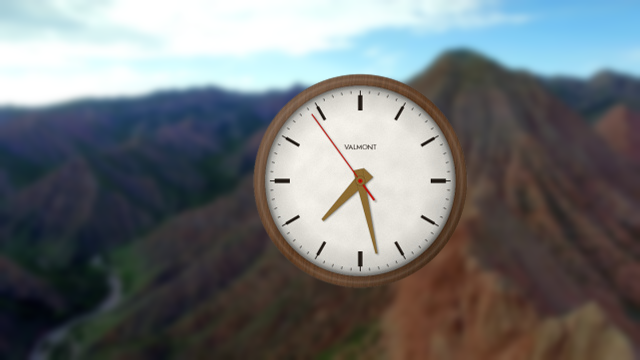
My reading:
**7:27:54**
